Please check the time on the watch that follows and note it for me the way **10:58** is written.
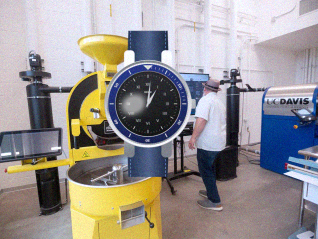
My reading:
**1:01**
